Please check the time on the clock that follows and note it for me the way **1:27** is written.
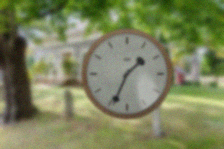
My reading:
**1:34**
